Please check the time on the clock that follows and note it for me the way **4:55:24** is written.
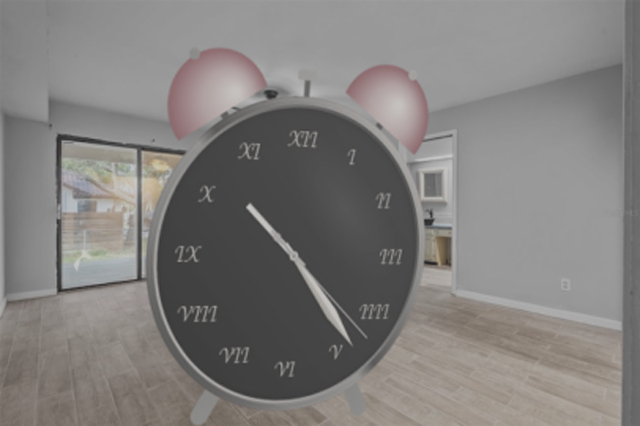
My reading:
**10:23:22**
